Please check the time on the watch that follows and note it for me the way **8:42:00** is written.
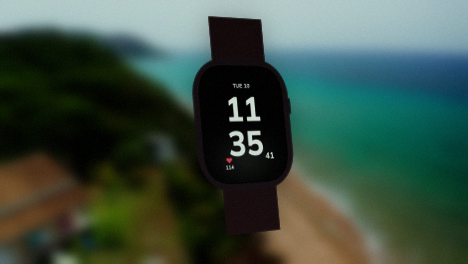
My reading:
**11:35:41**
